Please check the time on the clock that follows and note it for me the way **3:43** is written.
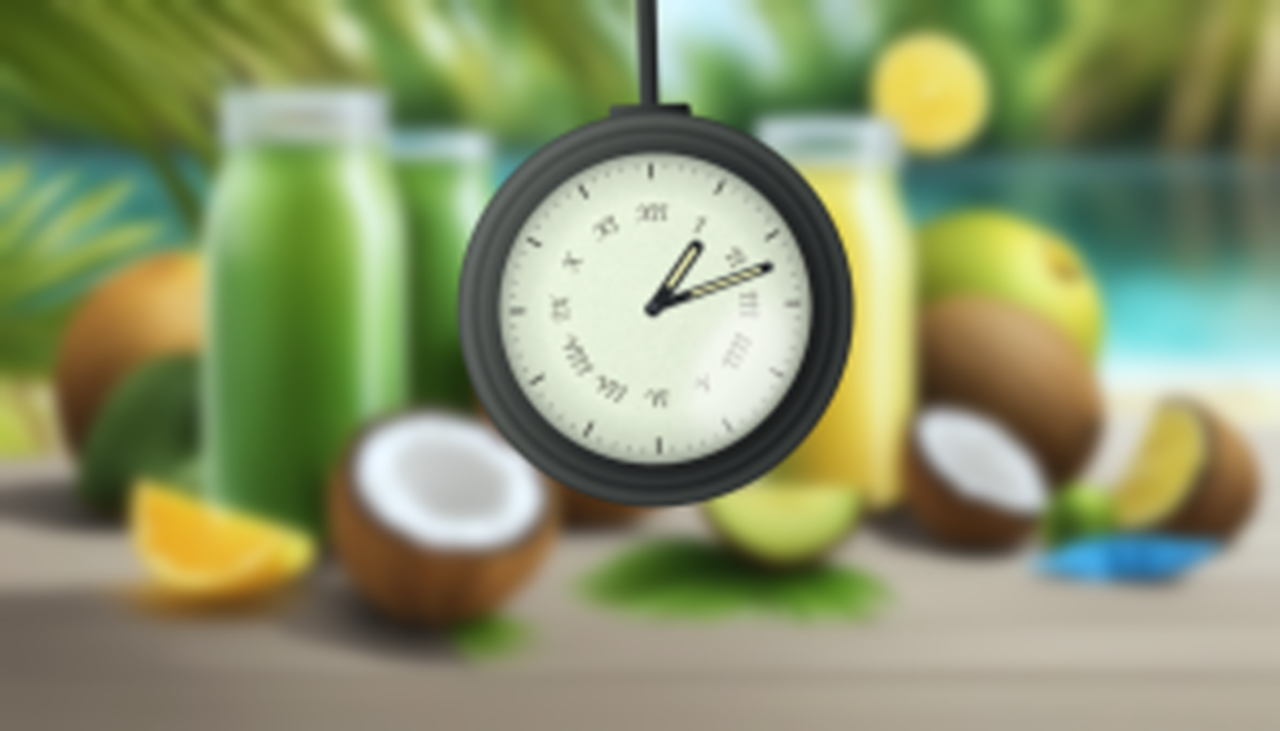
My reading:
**1:12**
